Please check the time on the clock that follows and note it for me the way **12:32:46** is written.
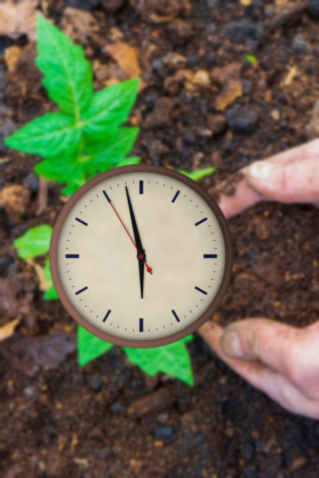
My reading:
**5:57:55**
